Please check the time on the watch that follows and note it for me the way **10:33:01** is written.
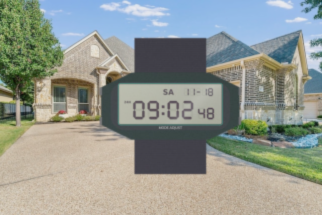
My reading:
**9:02:48**
